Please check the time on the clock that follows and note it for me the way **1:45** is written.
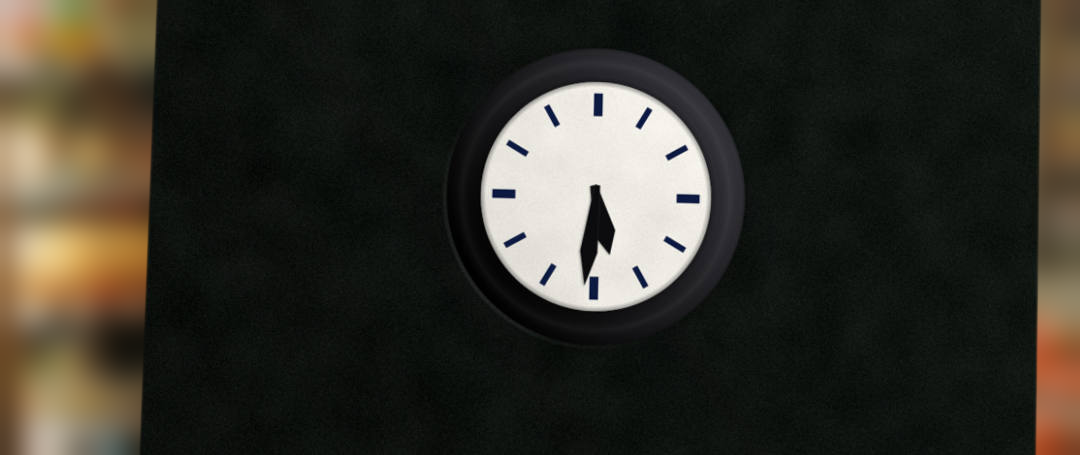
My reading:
**5:31**
